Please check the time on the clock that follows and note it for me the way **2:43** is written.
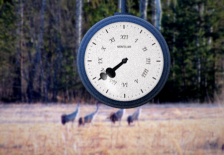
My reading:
**7:39**
